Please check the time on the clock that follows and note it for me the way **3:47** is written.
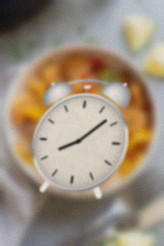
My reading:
**8:08**
